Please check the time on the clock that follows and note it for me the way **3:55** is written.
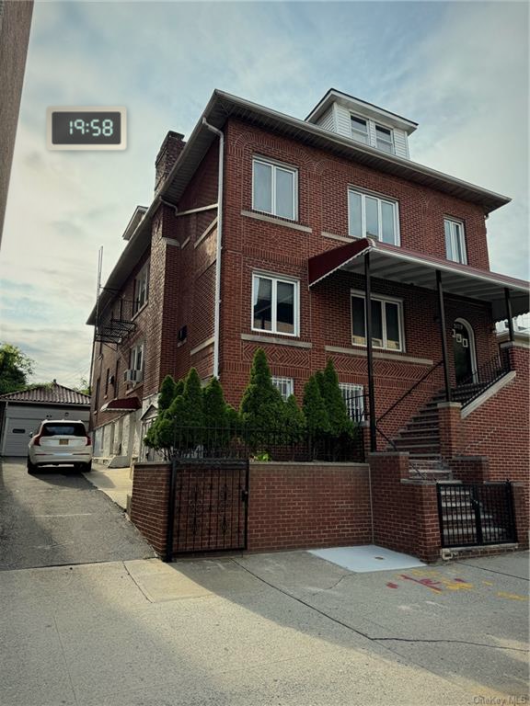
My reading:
**19:58**
